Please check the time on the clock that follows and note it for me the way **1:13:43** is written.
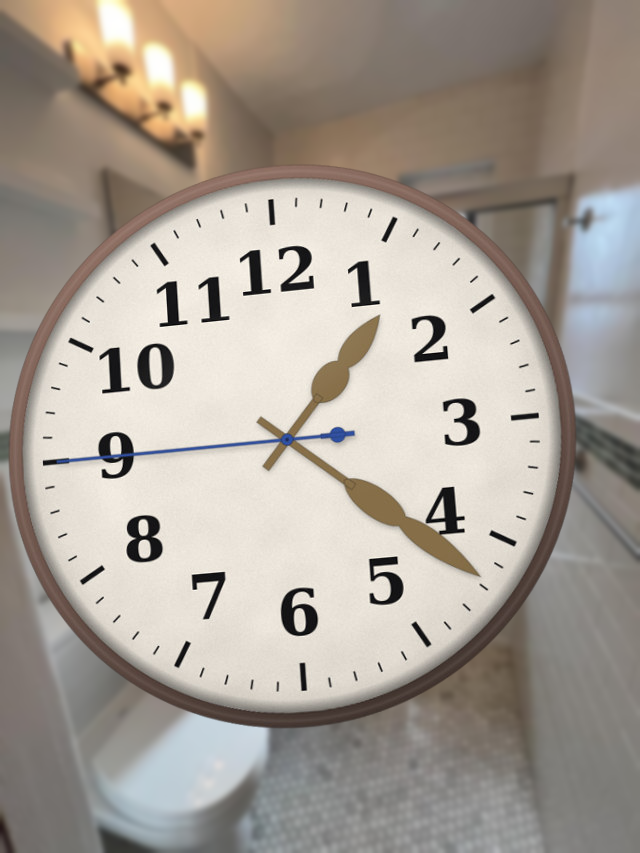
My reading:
**1:21:45**
